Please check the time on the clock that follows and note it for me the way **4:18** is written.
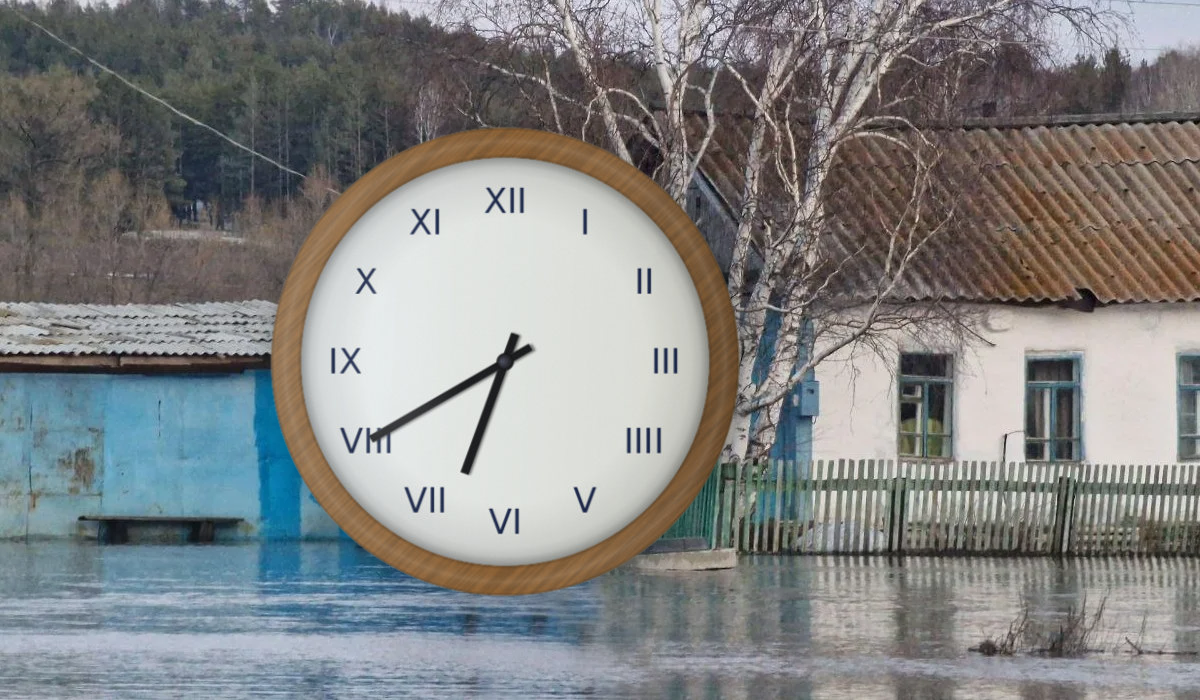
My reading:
**6:40**
